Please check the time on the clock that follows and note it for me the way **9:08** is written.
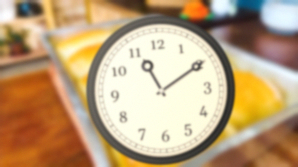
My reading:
**11:10**
